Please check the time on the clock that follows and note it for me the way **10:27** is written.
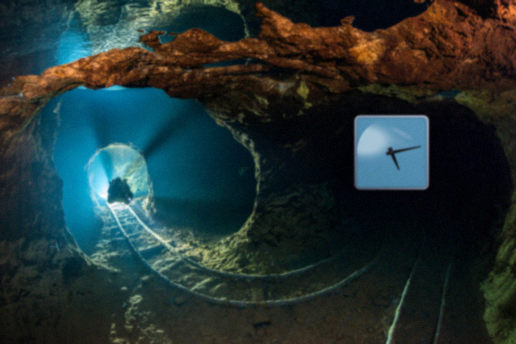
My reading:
**5:13**
